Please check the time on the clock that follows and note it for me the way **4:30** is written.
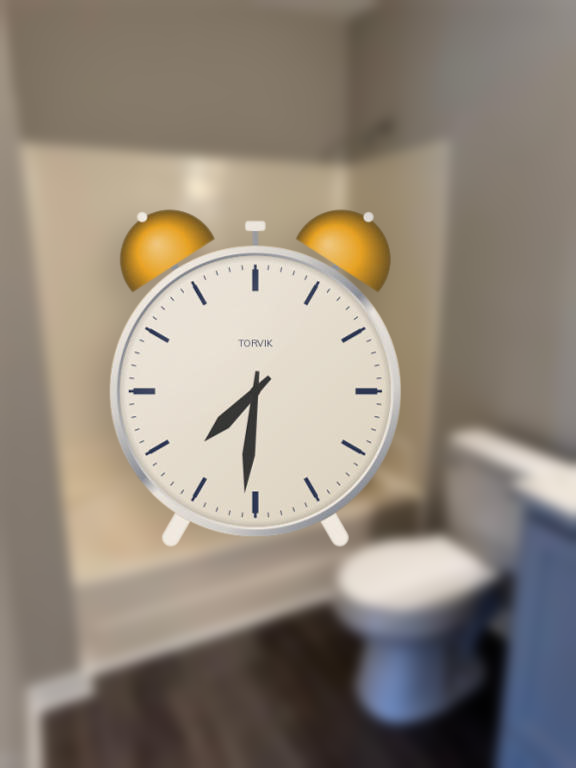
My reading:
**7:31**
